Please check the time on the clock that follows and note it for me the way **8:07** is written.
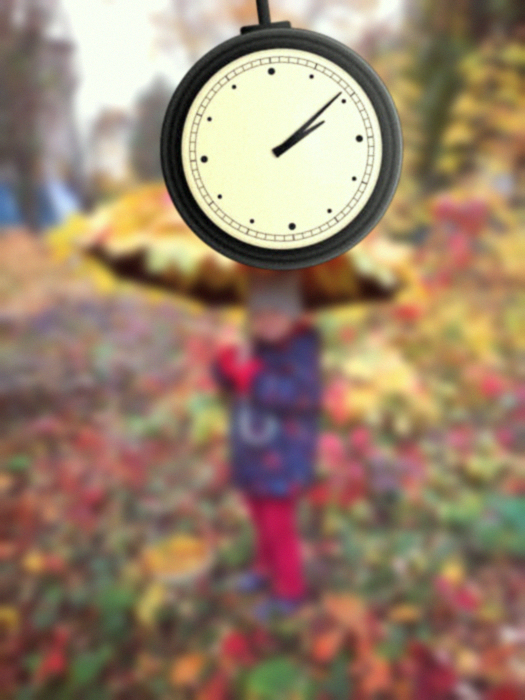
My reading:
**2:09**
